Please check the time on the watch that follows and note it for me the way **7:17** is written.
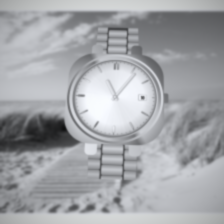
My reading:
**11:06**
